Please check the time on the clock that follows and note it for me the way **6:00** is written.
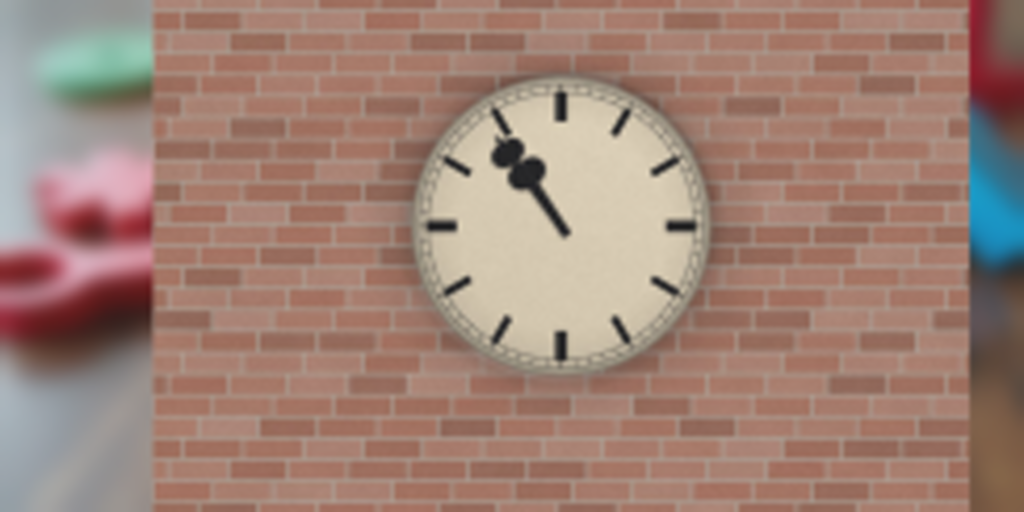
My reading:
**10:54**
